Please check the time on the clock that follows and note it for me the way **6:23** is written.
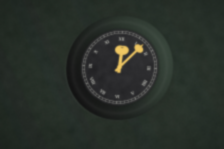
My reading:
**12:07**
